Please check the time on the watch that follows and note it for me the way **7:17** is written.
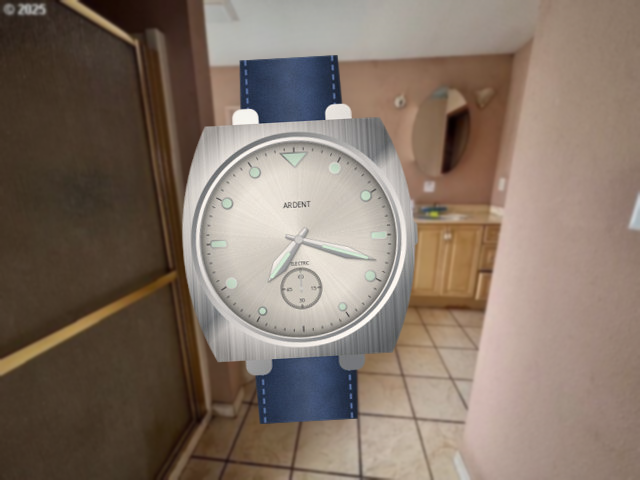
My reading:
**7:18**
